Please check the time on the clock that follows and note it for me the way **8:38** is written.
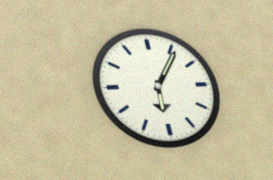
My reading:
**6:06**
